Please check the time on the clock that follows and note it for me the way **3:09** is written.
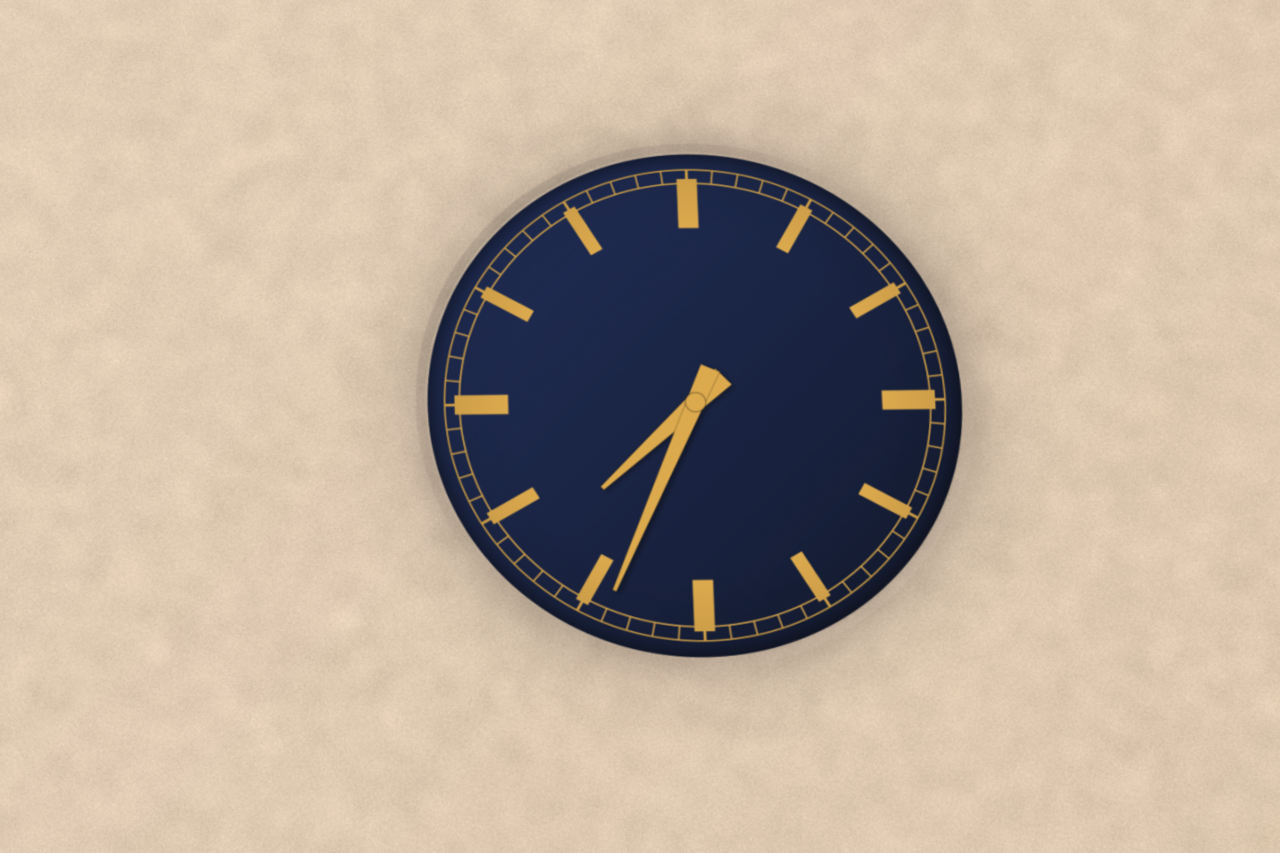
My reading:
**7:34**
